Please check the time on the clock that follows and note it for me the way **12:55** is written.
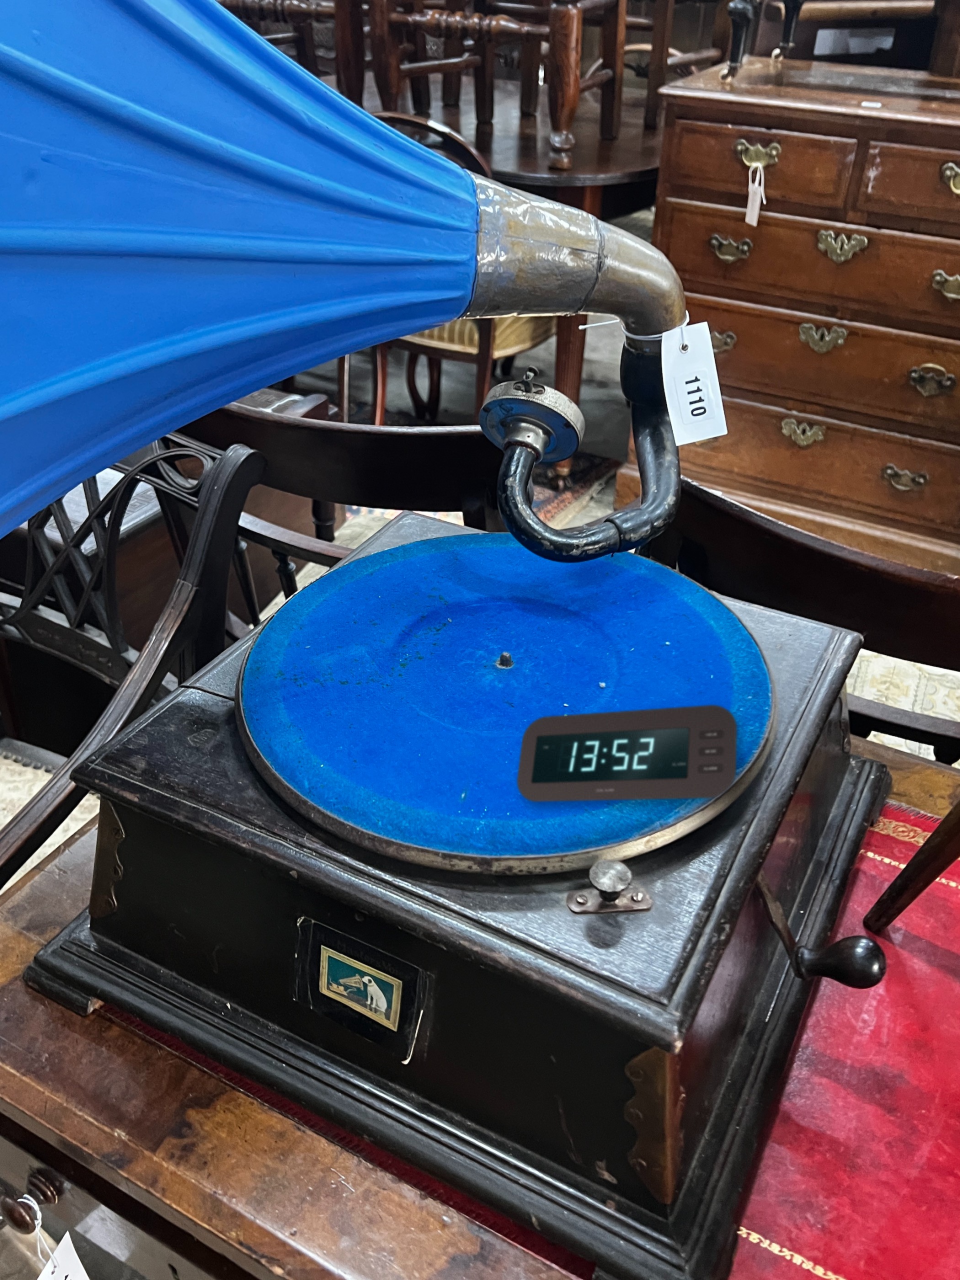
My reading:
**13:52**
